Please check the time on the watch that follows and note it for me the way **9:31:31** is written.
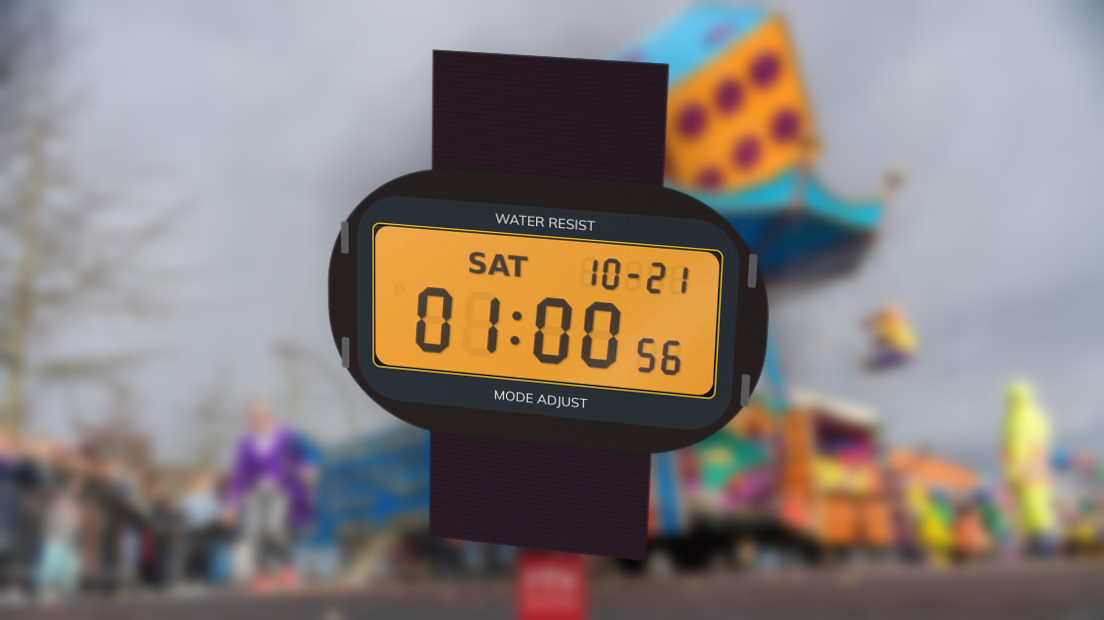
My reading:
**1:00:56**
